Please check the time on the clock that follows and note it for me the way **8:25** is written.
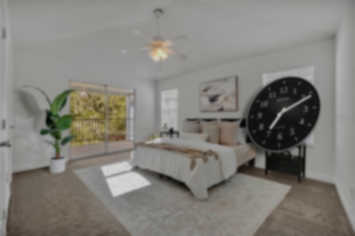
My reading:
**7:11**
